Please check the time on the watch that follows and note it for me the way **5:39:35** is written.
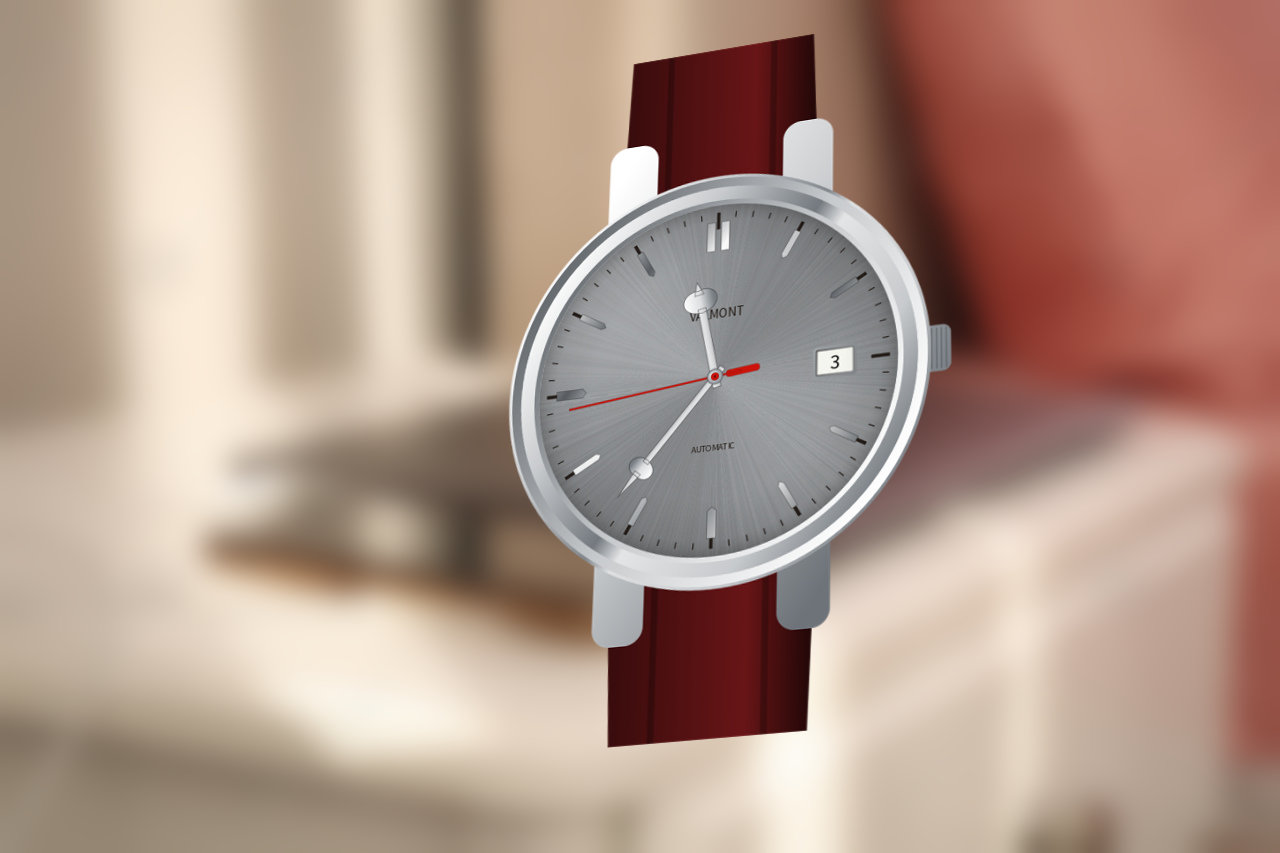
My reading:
**11:36:44**
